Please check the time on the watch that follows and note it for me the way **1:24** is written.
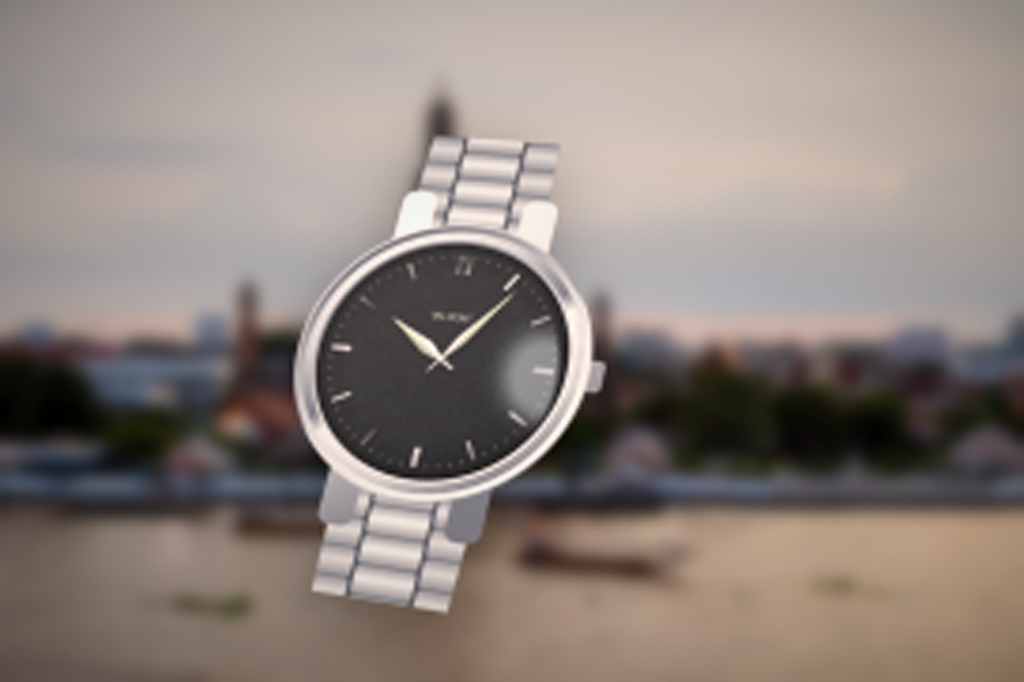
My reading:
**10:06**
